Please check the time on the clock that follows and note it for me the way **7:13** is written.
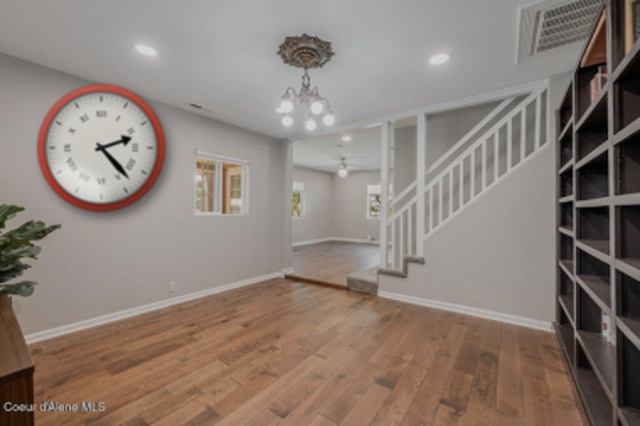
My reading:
**2:23**
